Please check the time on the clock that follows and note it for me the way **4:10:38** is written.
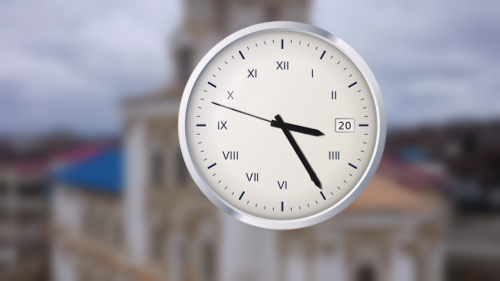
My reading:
**3:24:48**
